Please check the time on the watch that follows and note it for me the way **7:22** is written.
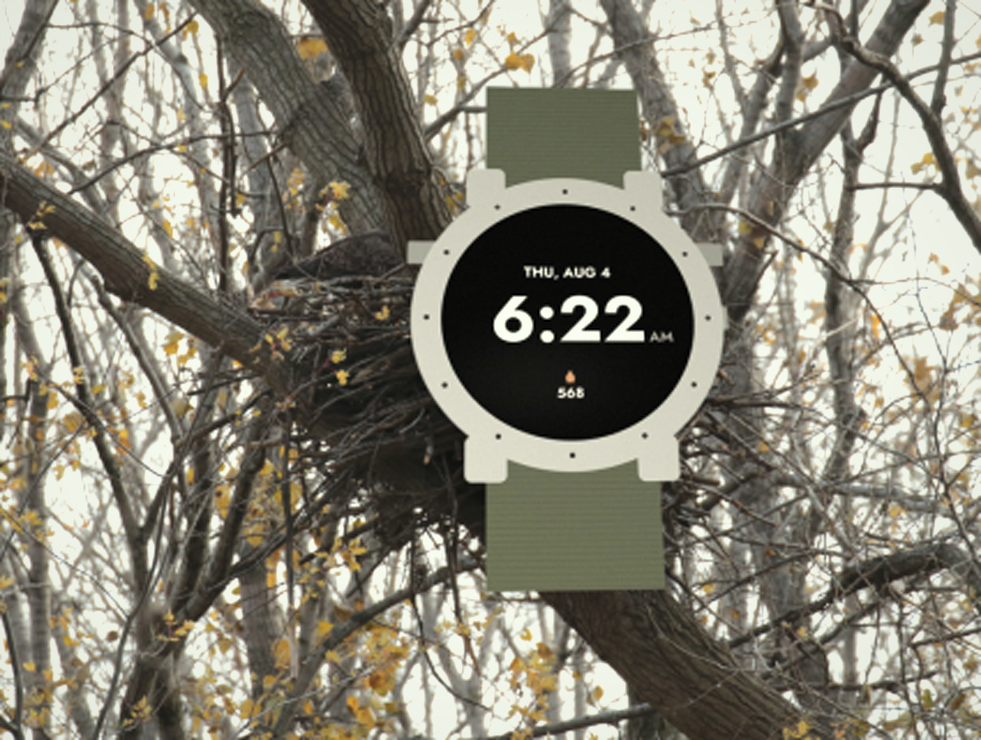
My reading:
**6:22**
